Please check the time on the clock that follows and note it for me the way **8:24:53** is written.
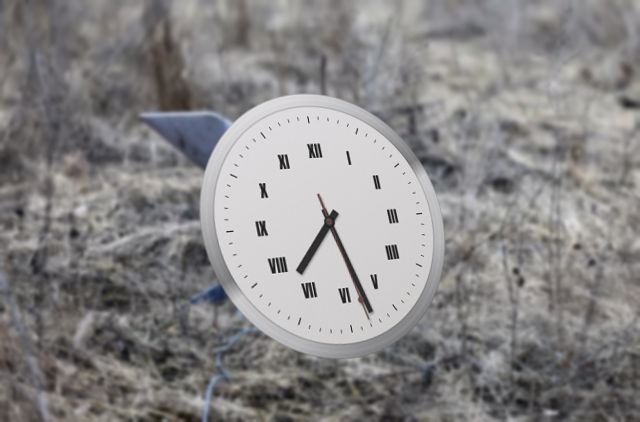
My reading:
**7:27:28**
